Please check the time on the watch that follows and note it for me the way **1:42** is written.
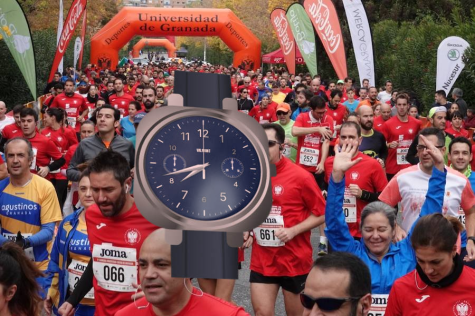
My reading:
**7:42**
